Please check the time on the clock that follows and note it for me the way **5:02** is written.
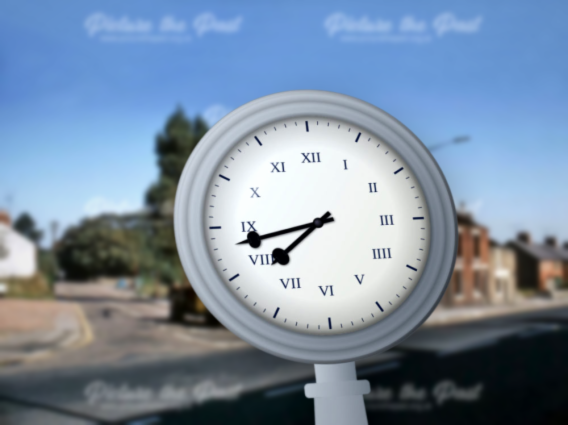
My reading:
**7:43**
